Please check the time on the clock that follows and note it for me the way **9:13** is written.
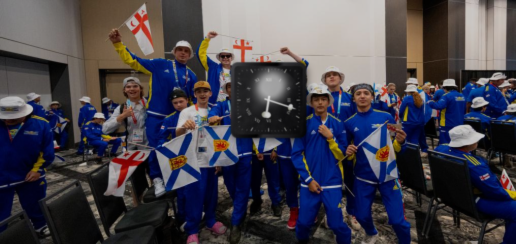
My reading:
**6:18**
